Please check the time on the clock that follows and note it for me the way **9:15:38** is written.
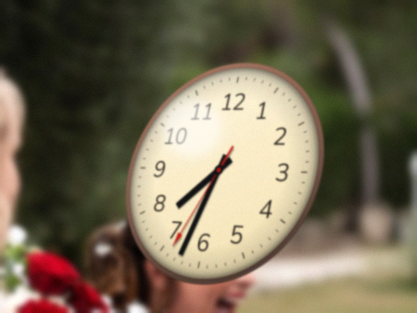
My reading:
**7:32:34**
